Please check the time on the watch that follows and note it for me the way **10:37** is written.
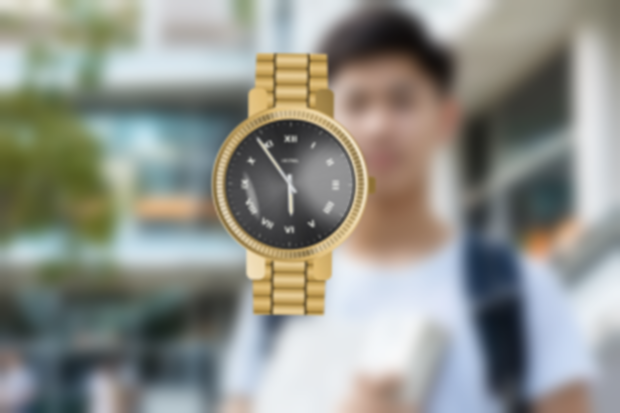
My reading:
**5:54**
